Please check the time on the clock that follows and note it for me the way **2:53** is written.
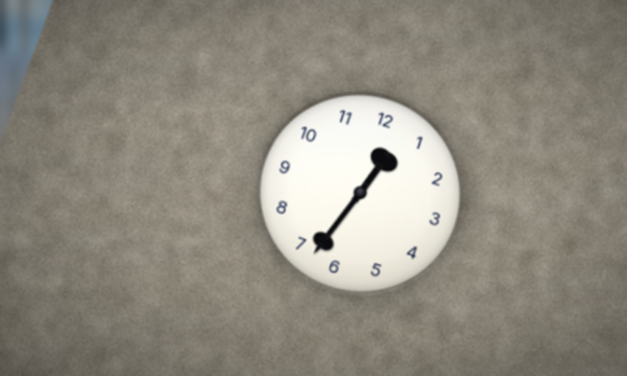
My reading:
**12:33**
